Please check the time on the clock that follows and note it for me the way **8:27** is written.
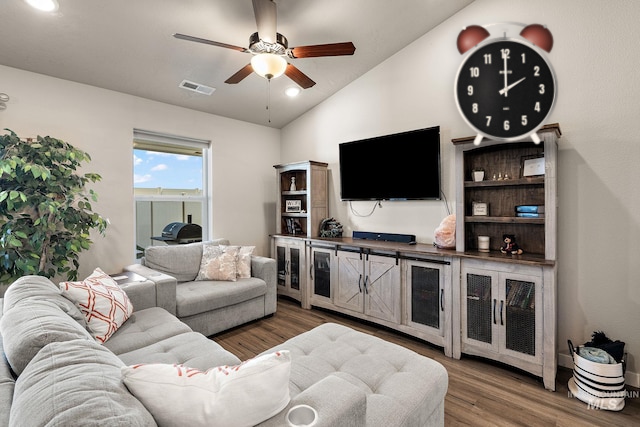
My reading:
**2:00**
